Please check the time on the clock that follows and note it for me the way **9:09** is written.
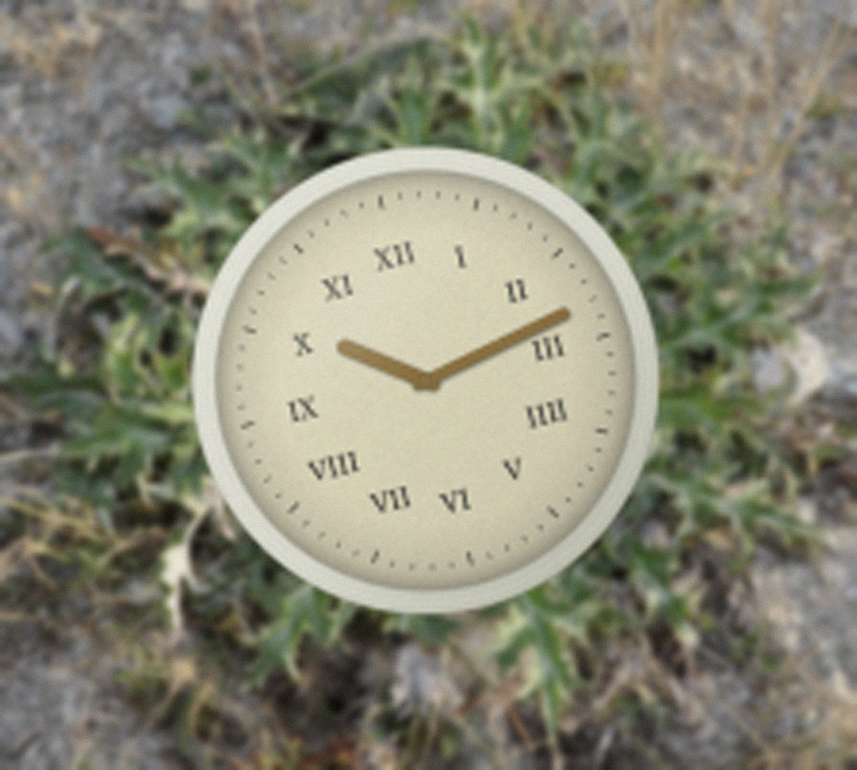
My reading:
**10:13**
